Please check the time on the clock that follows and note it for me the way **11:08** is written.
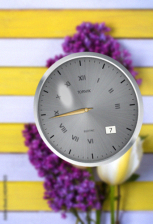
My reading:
**8:44**
